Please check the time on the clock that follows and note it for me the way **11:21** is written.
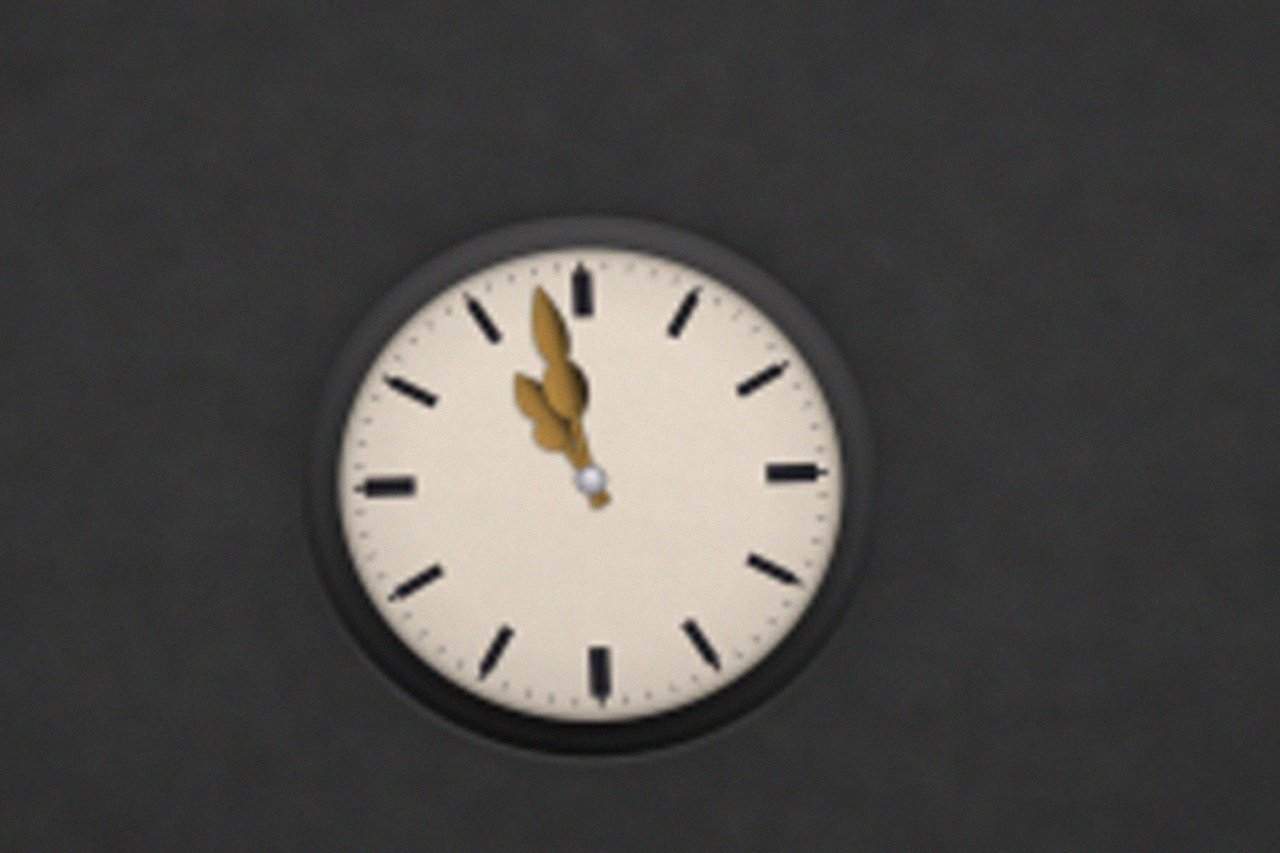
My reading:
**10:58**
